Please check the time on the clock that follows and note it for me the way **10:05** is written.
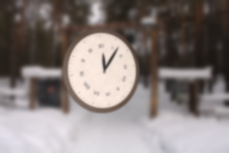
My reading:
**12:07**
